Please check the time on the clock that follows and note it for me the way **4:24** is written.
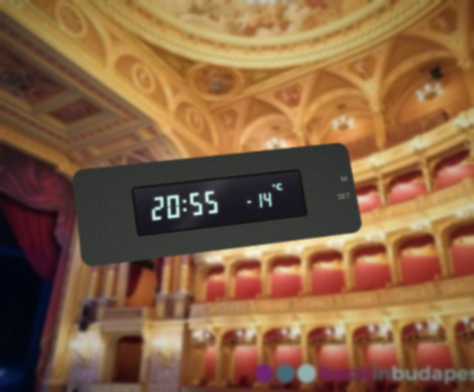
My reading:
**20:55**
